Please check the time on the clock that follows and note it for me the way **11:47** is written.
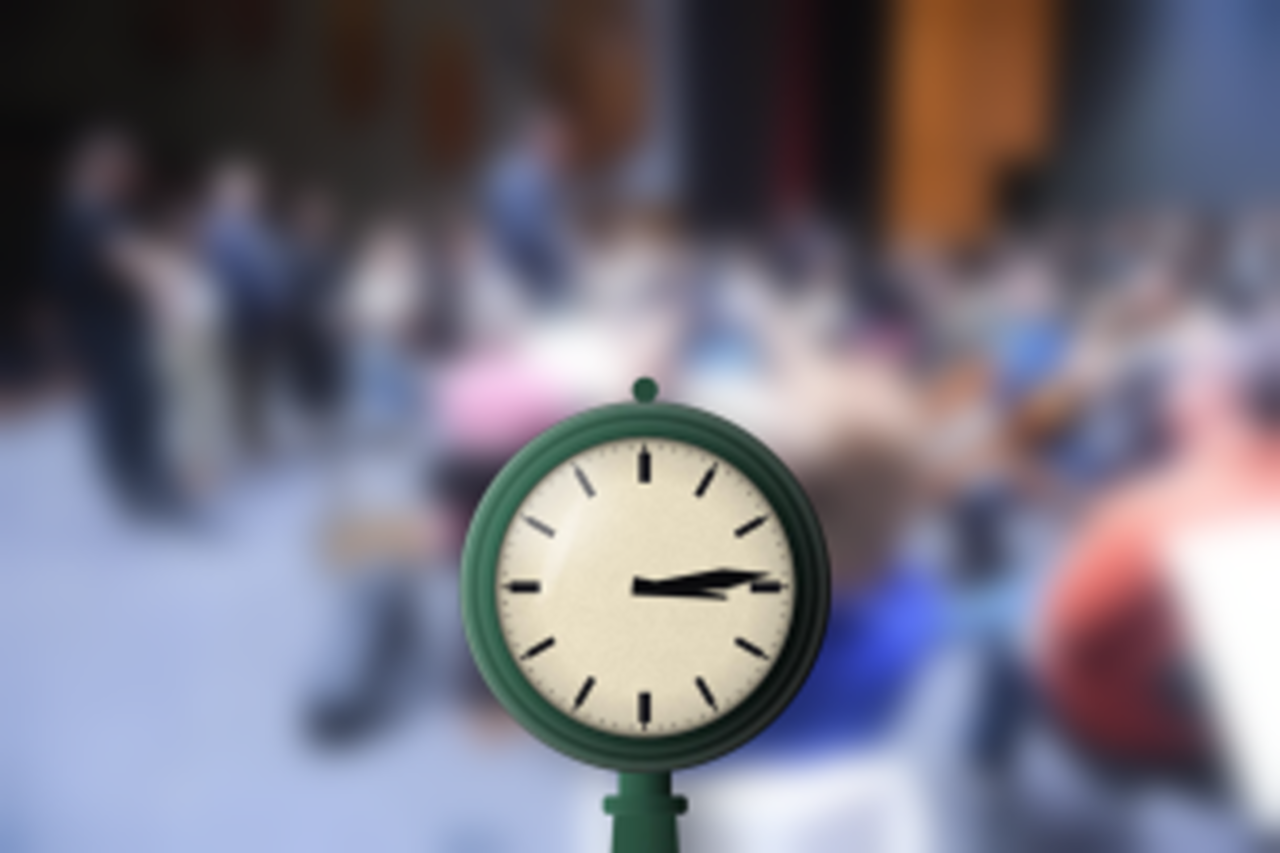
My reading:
**3:14**
